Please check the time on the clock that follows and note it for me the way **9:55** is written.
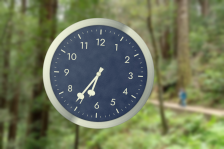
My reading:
**6:36**
